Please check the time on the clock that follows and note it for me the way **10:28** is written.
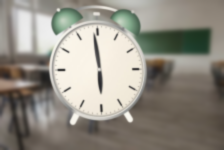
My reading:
**5:59**
